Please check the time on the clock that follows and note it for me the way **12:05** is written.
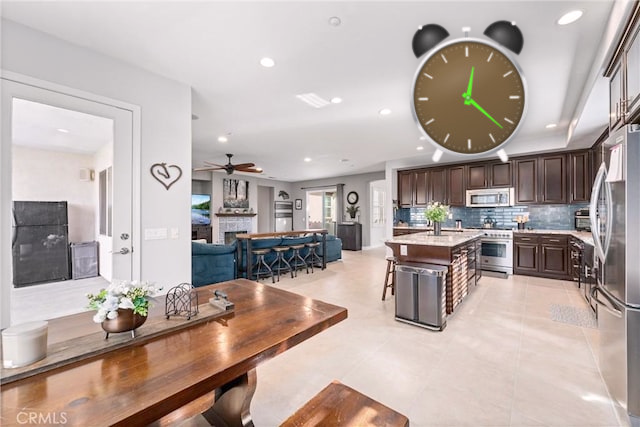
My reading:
**12:22**
